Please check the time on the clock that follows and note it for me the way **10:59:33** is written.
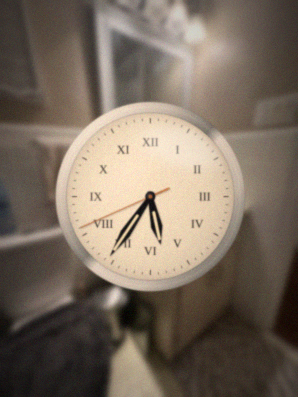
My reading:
**5:35:41**
